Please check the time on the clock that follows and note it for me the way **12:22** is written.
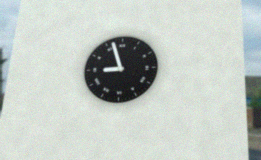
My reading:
**8:57**
